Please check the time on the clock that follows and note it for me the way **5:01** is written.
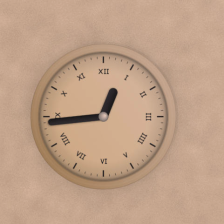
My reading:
**12:44**
